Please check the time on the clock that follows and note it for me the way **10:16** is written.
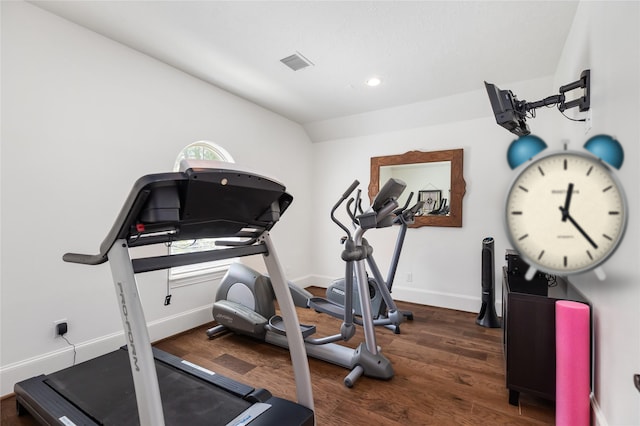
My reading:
**12:23**
